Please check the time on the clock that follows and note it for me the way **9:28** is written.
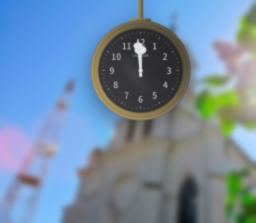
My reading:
**11:59**
